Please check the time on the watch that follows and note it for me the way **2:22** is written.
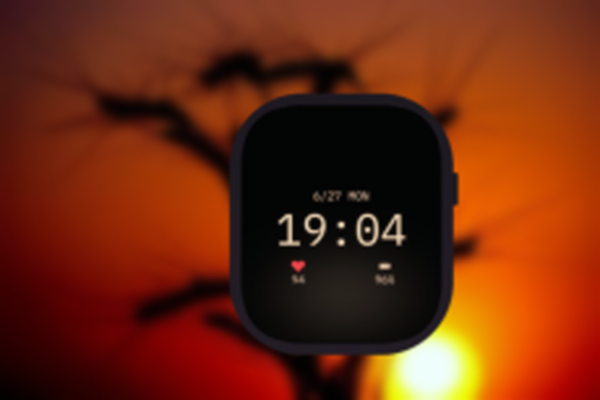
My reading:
**19:04**
